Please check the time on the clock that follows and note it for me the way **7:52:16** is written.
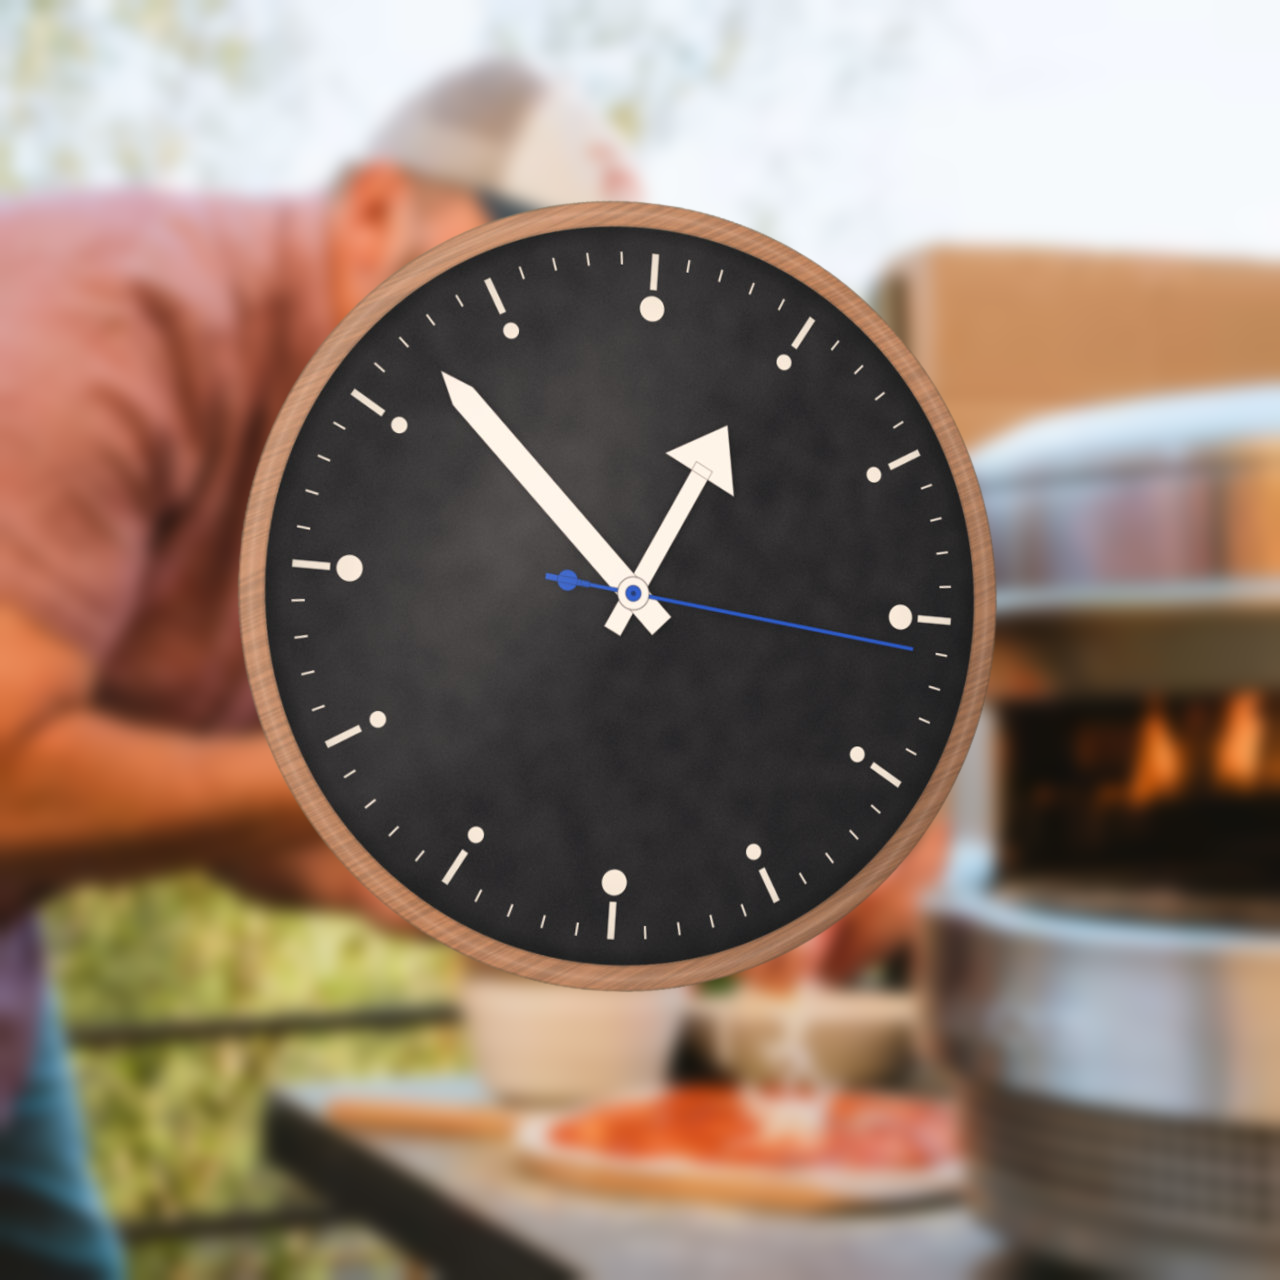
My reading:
**12:52:16**
